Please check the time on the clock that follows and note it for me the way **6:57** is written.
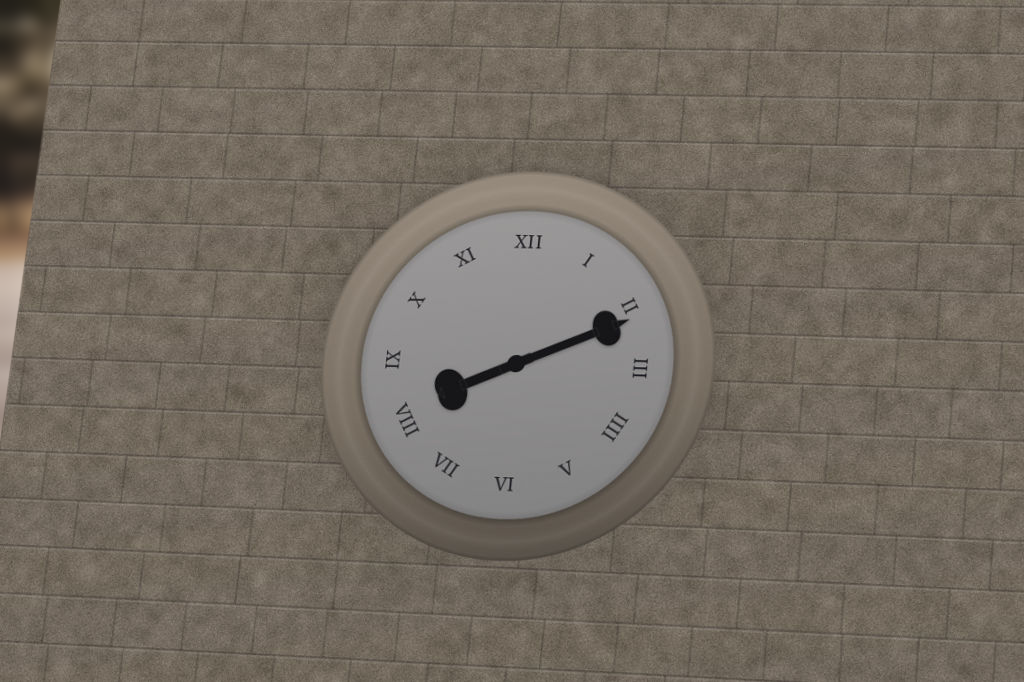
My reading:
**8:11**
